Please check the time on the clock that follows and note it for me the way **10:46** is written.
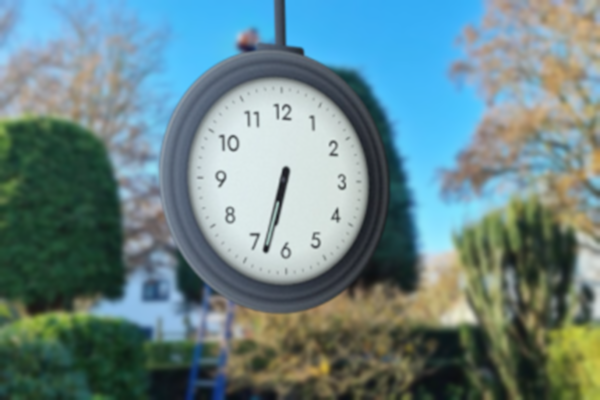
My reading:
**6:33**
